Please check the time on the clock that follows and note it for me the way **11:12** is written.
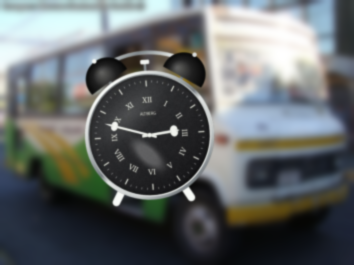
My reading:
**2:48**
